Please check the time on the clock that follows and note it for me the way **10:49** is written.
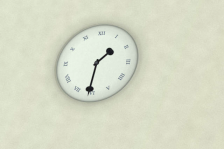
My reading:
**1:31**
